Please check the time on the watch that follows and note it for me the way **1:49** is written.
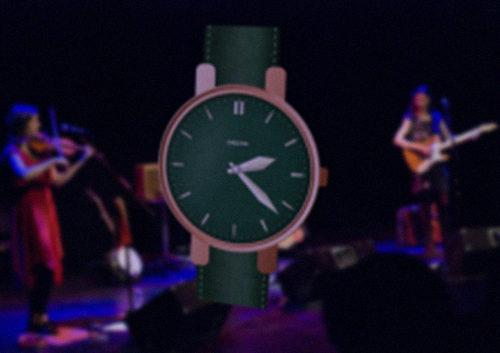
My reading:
**2:22**
